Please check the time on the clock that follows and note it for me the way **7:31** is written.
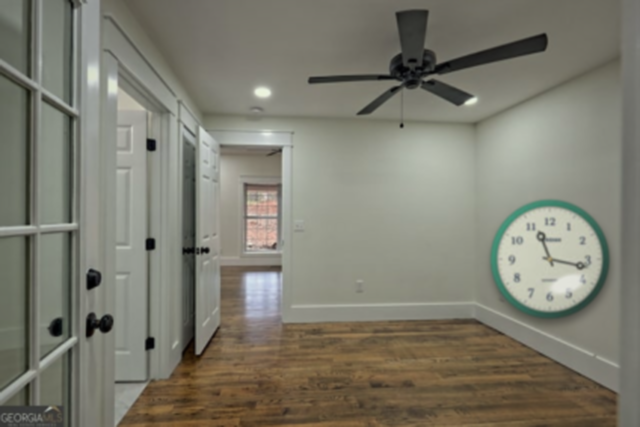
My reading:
**11:17**
